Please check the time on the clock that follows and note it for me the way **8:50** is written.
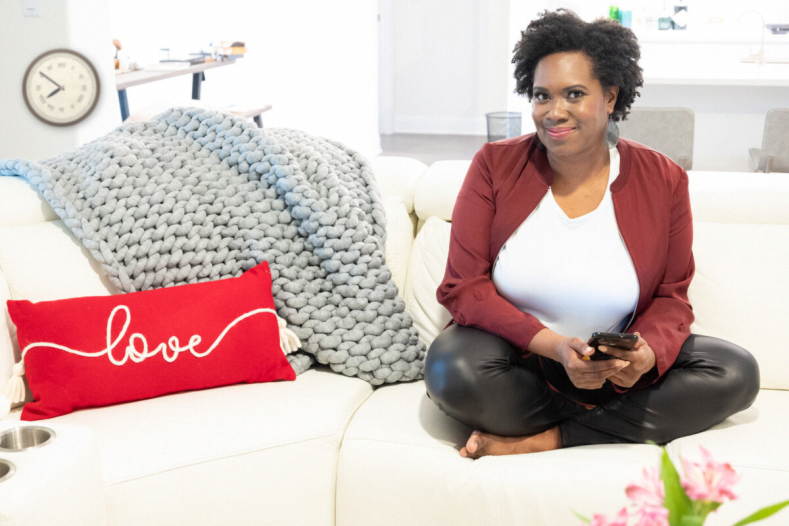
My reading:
**7:51**
